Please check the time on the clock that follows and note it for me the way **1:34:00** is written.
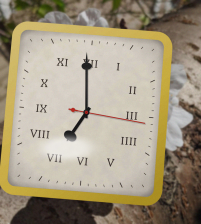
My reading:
**6:59:16**
